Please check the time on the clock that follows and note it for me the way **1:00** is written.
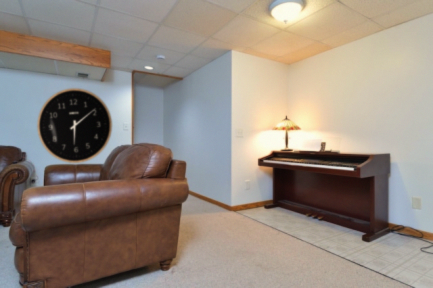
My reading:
**6:09**
